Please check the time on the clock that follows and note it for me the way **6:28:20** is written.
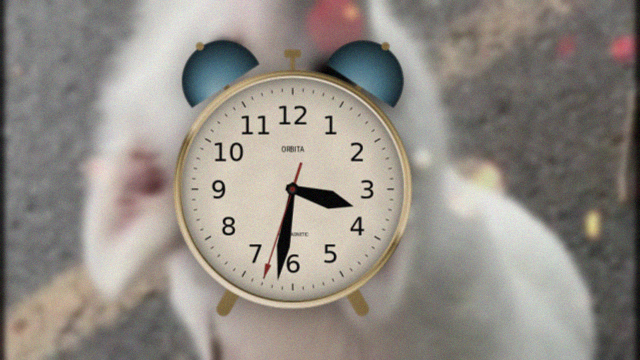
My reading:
**3:31:33**
